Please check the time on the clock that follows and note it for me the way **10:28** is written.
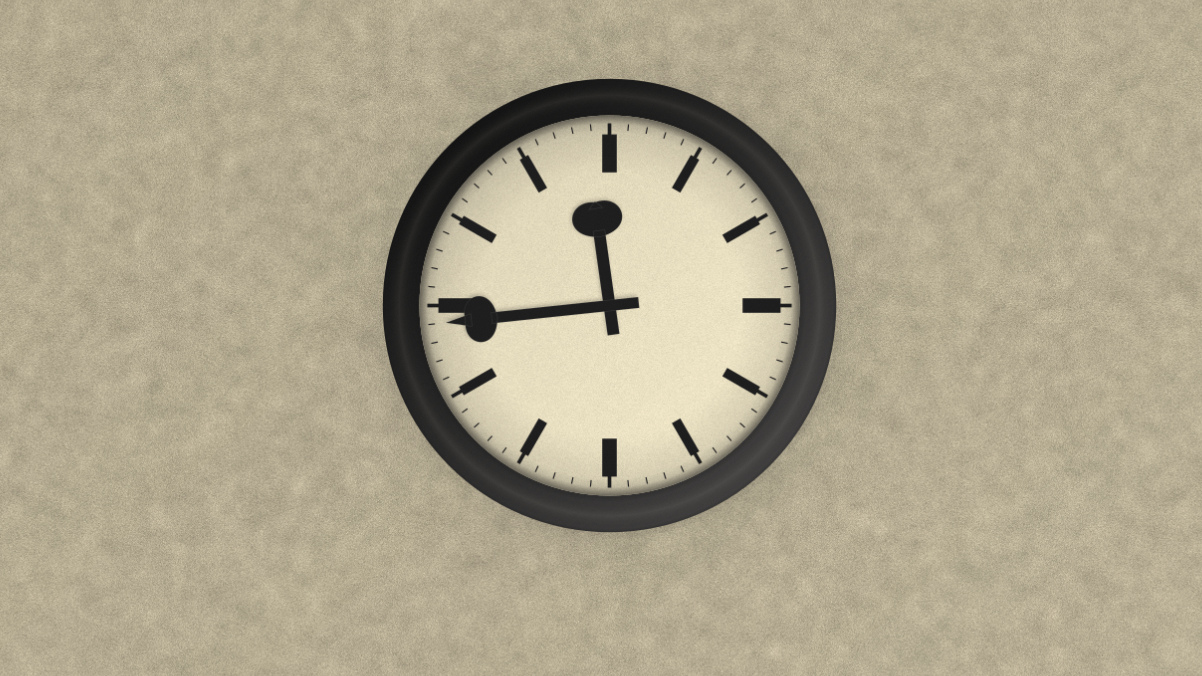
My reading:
**11:44**
